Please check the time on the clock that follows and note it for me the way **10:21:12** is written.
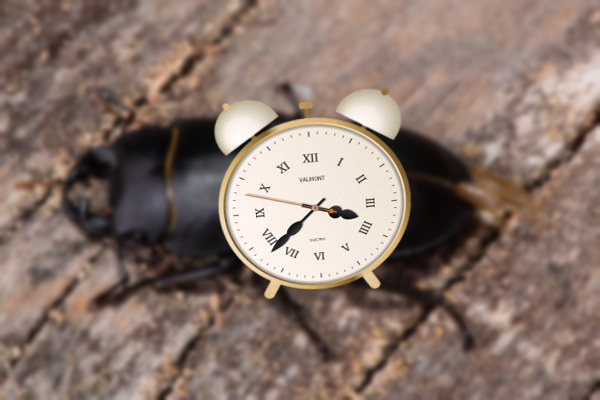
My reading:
**3:37:48**
